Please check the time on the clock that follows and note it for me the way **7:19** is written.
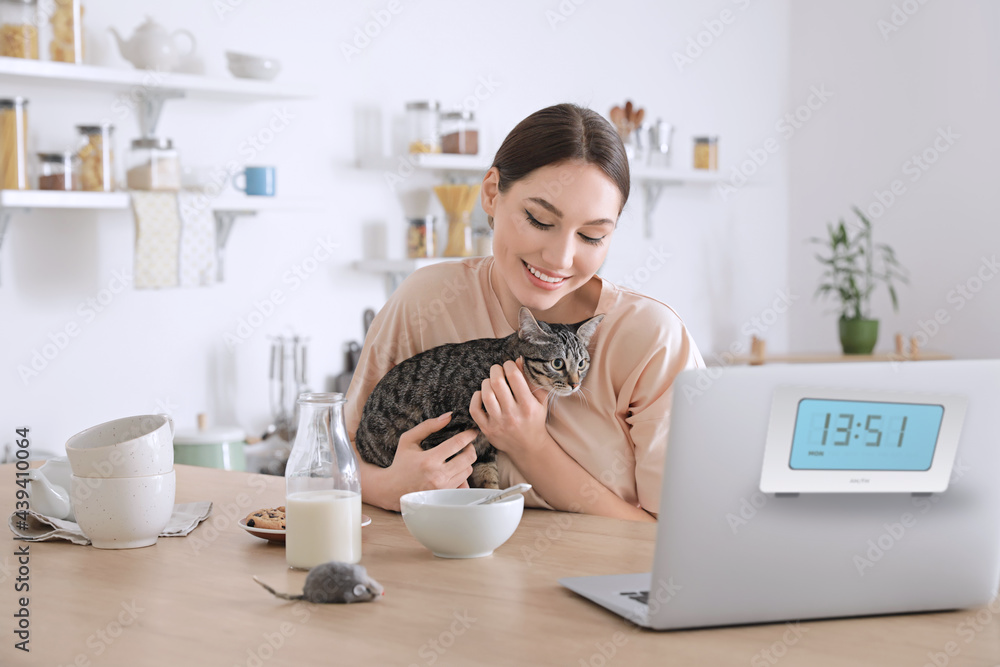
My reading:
**13:51**
